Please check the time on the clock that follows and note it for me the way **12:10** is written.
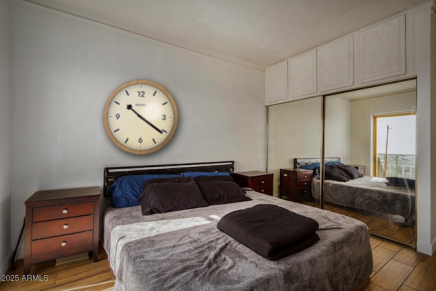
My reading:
**10:21**
